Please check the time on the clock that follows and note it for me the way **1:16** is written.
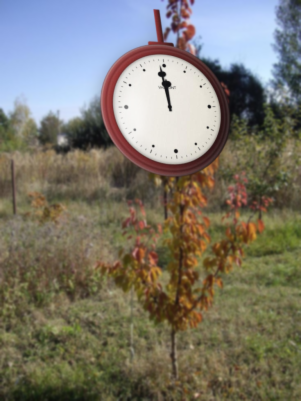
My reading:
**11:59**
